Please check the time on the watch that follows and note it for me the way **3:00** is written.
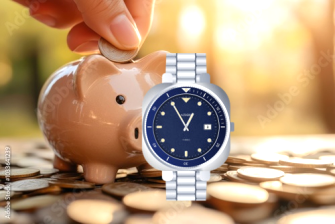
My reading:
**12:55**
